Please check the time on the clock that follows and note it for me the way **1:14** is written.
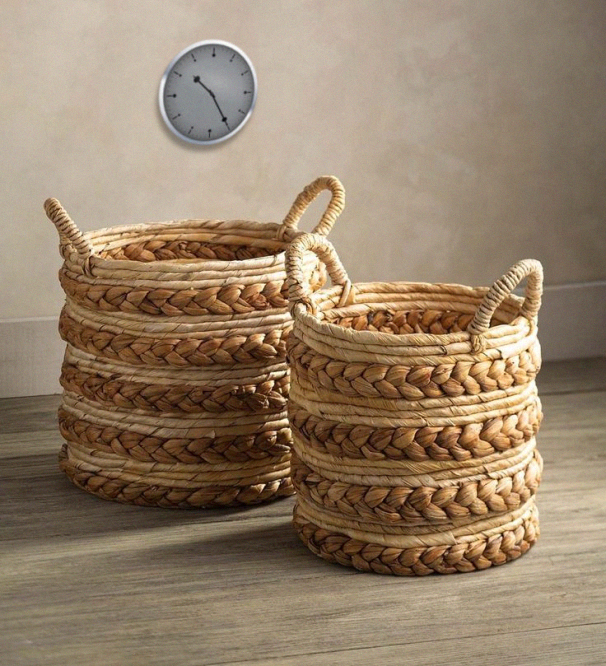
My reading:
**10:25**
